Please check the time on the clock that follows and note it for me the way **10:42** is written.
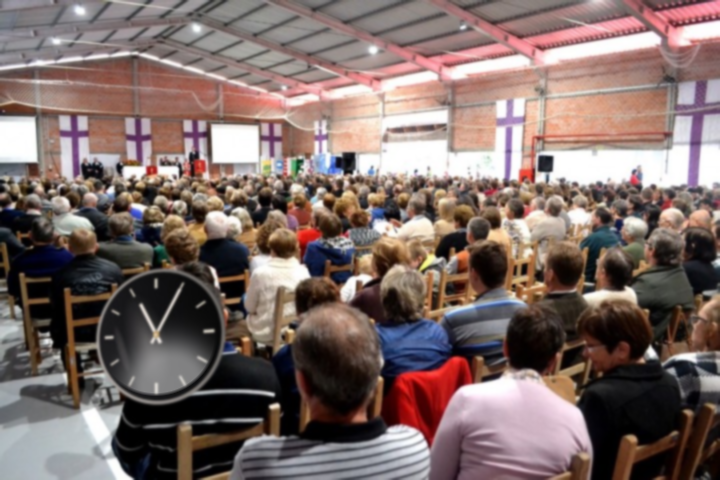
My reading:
**11:05**
